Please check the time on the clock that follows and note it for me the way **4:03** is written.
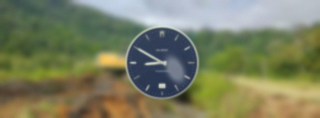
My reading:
**8:50**
